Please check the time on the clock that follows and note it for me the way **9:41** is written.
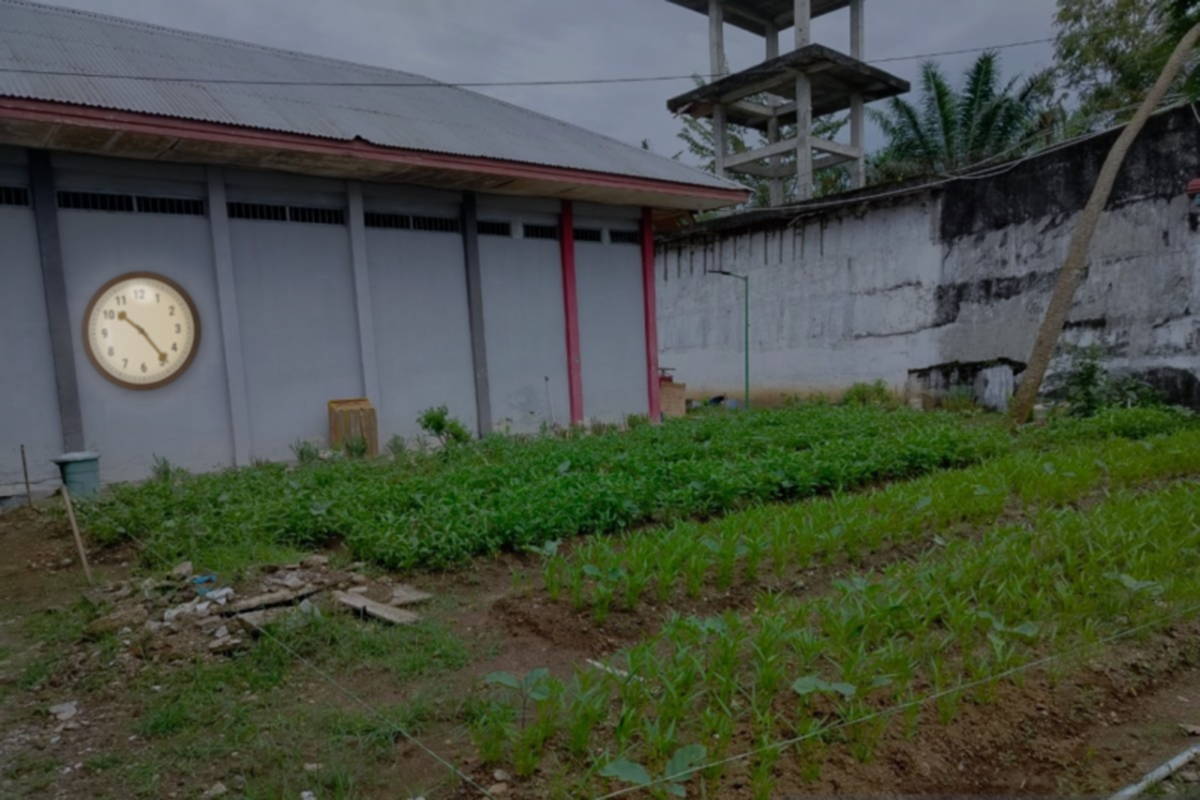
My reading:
**10:24**
